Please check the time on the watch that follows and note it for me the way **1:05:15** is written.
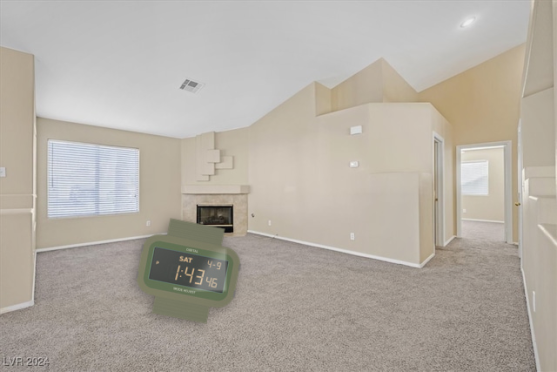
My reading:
**1:43:46**
